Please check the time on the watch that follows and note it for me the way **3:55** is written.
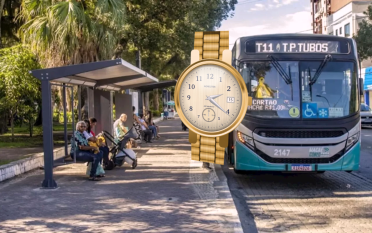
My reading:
**2:21**
